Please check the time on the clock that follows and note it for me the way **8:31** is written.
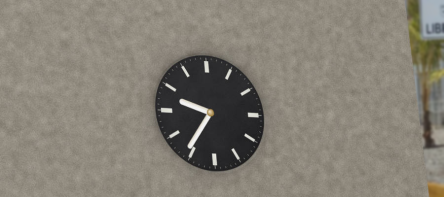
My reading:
**9:36**
